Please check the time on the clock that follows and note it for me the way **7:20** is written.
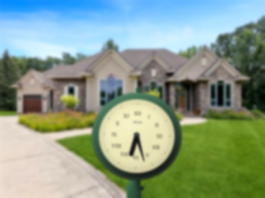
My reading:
**6:27**
